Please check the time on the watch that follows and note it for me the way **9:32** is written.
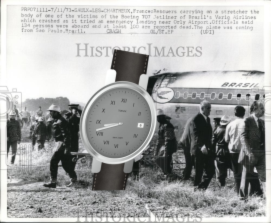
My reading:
**8:42**
